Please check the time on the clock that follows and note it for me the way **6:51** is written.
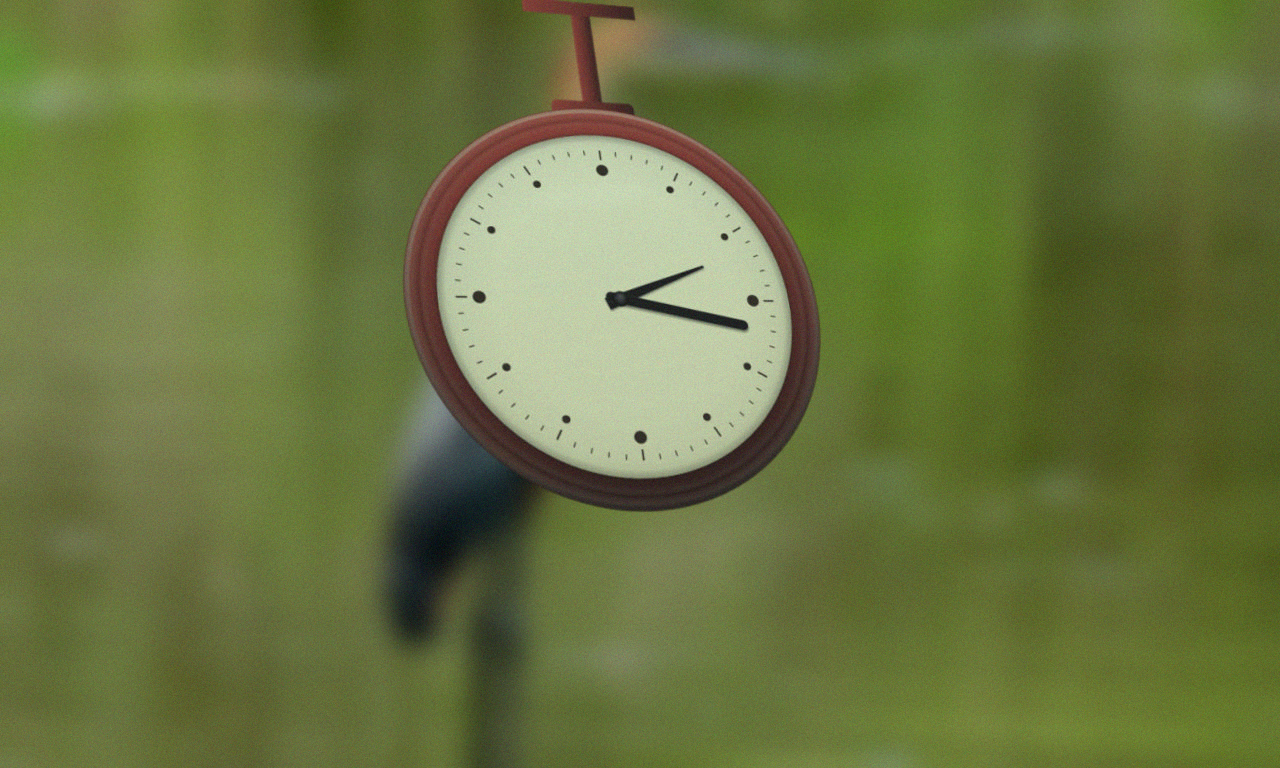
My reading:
**2:17**
